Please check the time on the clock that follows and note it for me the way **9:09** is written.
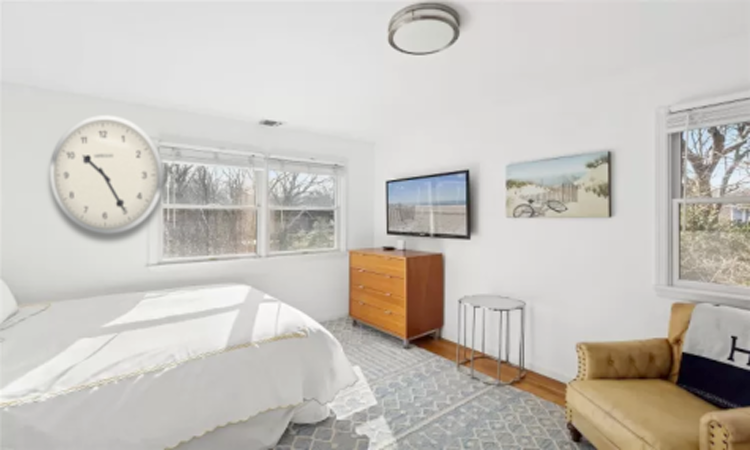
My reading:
**10:25**
